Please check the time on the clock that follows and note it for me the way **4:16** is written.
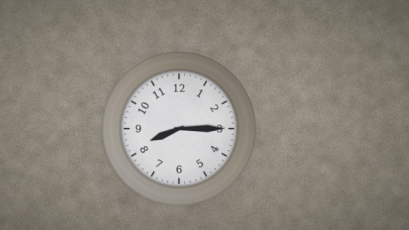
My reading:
**8:15**
